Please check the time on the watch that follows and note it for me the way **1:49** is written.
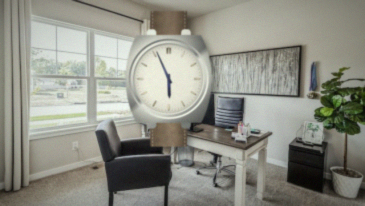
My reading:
**5:56**
